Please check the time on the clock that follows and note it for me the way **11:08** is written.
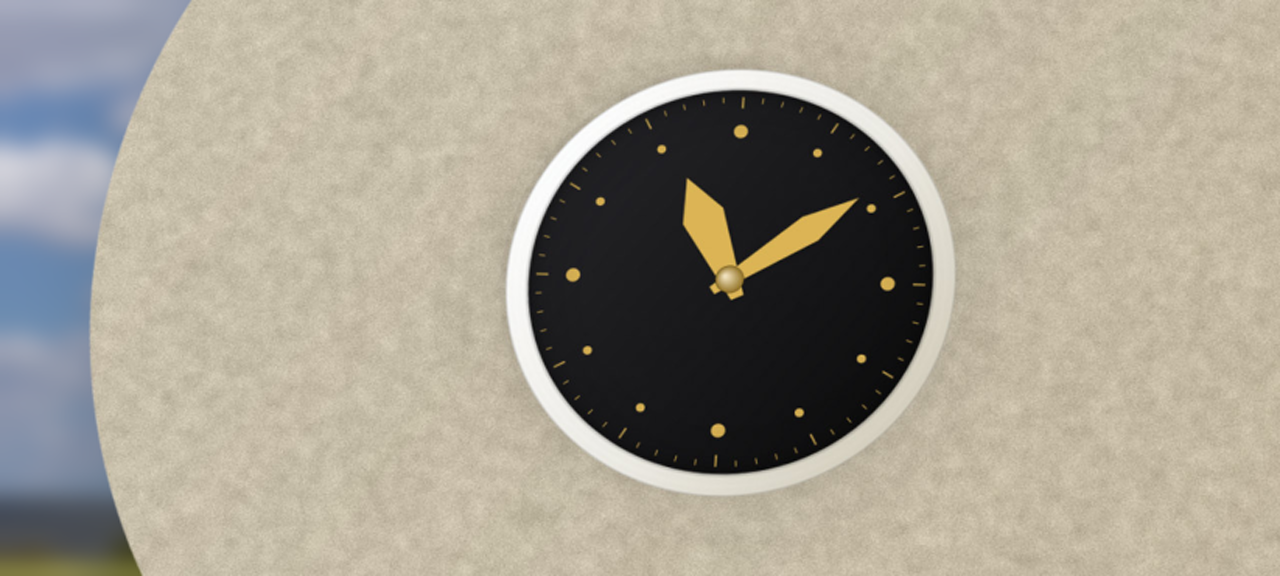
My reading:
**11:09**
